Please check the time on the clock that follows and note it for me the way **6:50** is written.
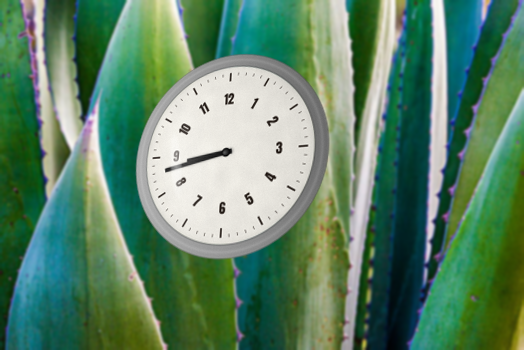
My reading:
**8:43**
